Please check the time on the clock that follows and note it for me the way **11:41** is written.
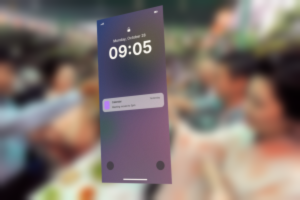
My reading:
**9:05**
